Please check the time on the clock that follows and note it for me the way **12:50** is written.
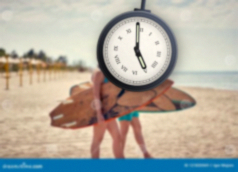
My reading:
**4:59**
